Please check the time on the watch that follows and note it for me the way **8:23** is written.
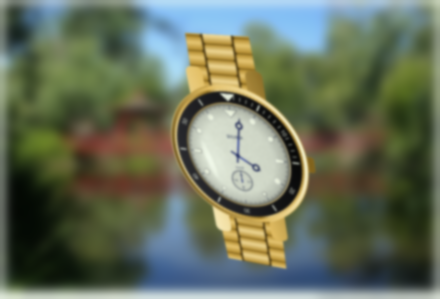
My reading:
**4:02**
